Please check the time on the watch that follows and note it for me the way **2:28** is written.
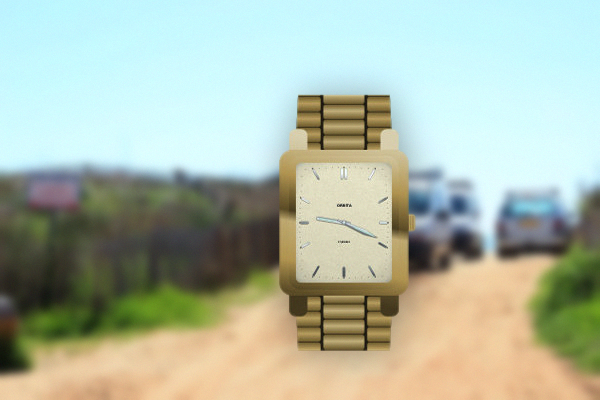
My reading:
**9:19**
